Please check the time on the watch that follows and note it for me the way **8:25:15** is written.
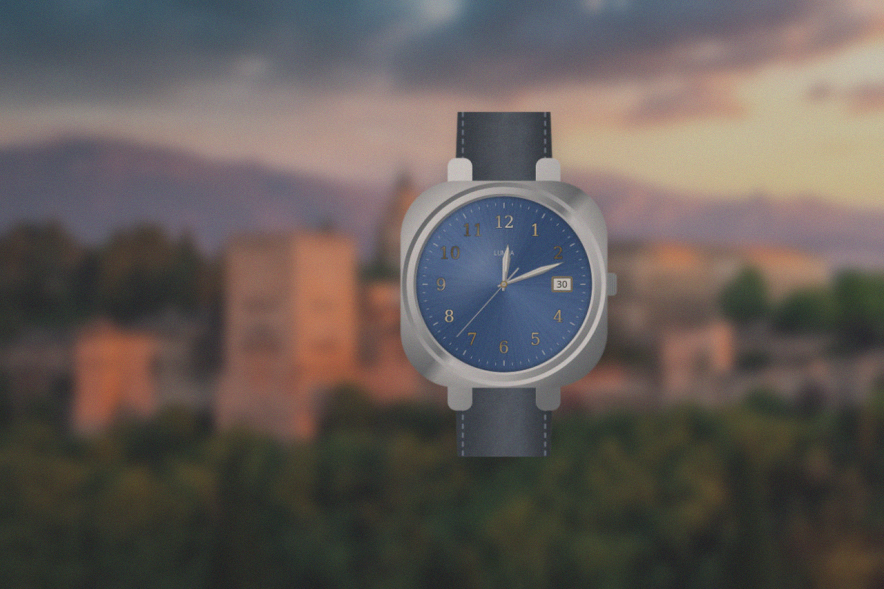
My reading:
**12:11:37**
